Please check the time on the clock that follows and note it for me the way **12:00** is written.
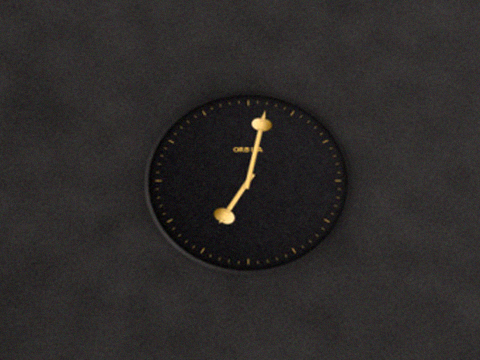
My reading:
**7:02**
